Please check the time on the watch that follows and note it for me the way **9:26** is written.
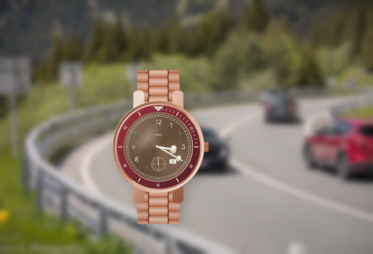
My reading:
**3:20**
